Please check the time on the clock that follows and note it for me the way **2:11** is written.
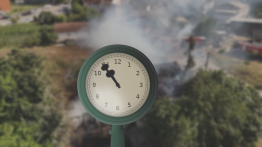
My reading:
**10:54**
